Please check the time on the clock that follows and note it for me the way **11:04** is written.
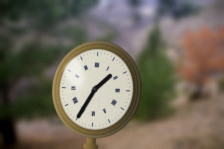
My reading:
**1:35**
